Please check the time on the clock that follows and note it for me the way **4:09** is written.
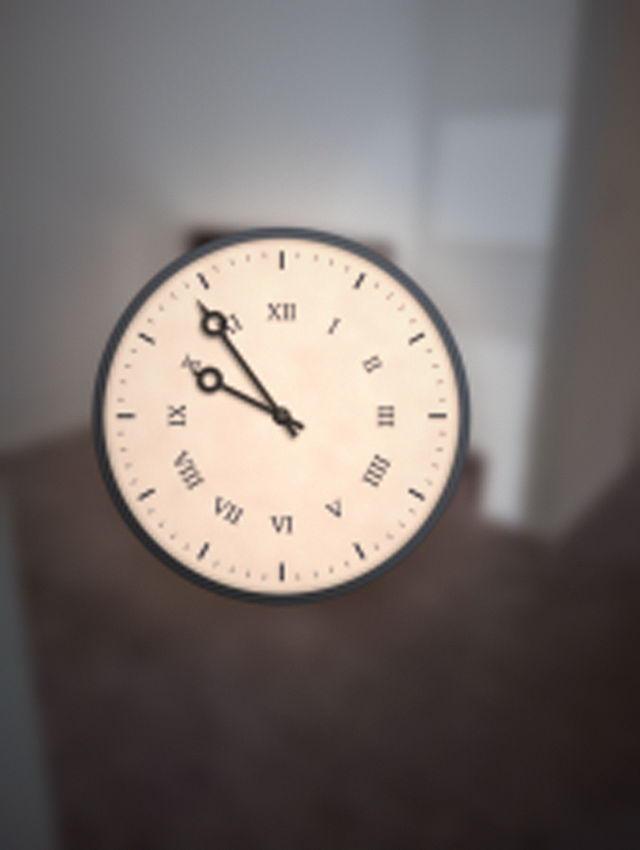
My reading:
**9:54**
